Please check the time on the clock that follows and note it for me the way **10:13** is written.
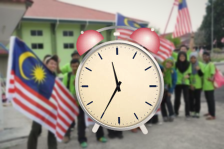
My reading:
**11:35**
